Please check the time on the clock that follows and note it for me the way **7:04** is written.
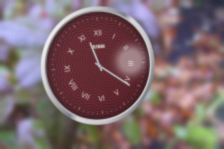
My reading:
**11:21**
